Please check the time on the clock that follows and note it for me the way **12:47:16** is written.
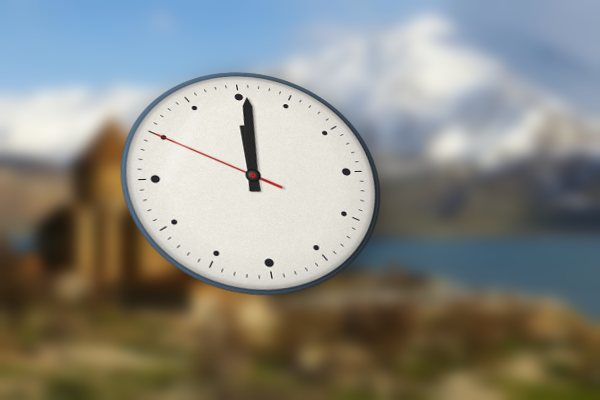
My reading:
**12:00:50**
